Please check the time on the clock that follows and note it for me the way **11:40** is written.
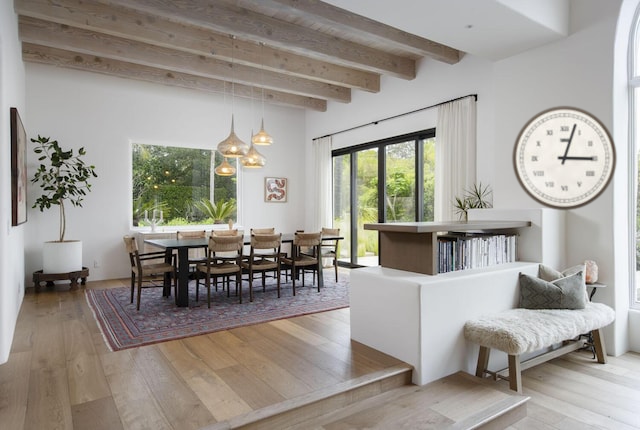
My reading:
**3:03**
